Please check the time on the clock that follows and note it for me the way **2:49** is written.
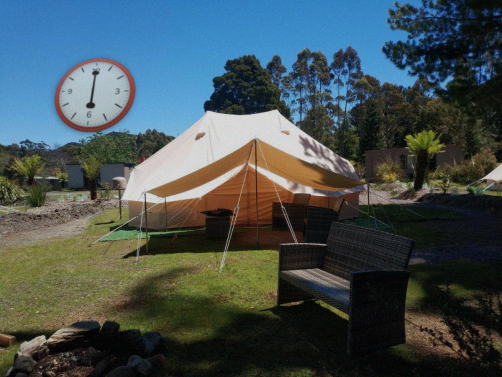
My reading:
**6:00**
